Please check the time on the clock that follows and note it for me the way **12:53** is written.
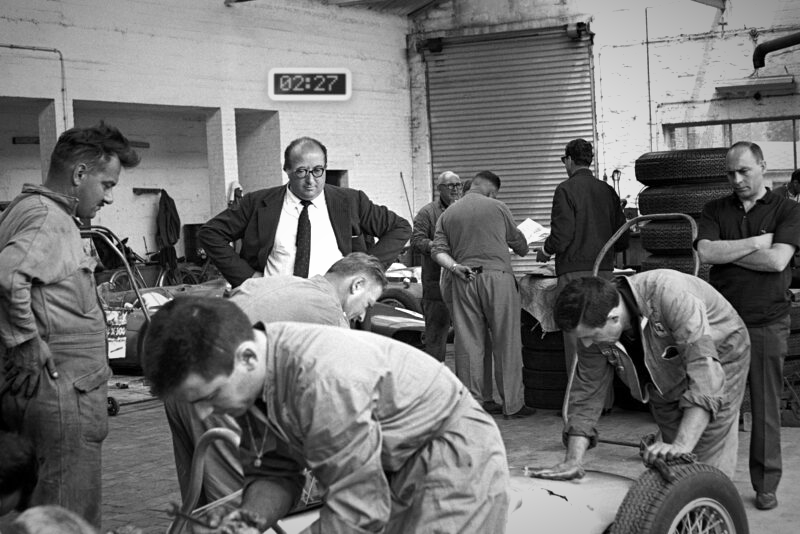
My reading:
**2:27**
